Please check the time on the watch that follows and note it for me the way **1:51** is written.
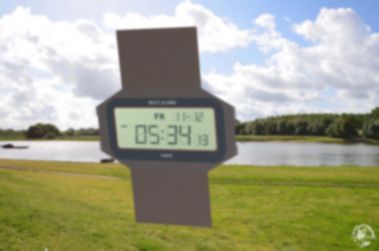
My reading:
**5:34**
